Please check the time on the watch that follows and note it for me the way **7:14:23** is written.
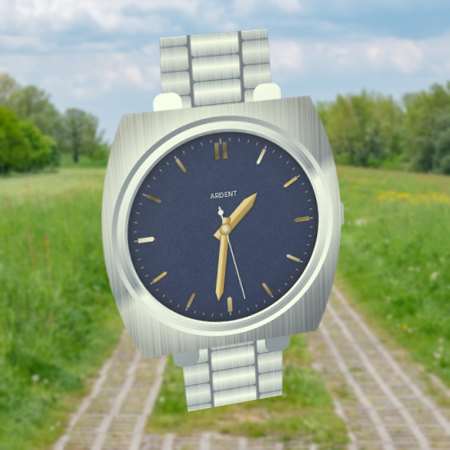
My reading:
**1:31:28**
